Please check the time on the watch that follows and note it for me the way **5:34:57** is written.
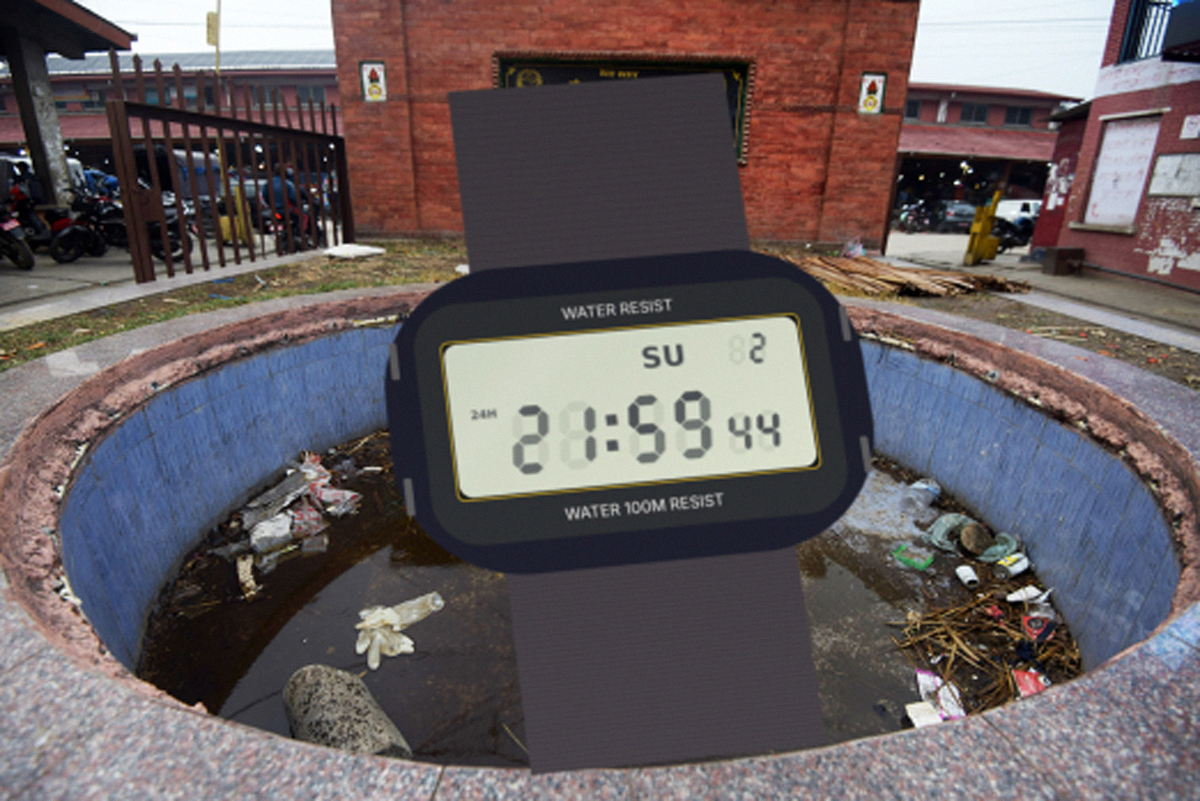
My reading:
**21:59:44**
